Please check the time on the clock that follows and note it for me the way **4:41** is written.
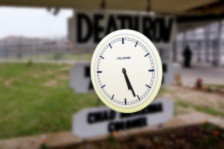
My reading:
**5:26**
